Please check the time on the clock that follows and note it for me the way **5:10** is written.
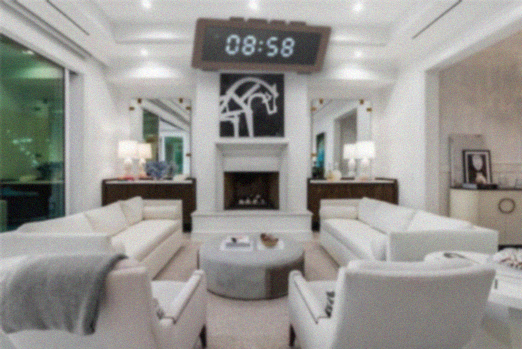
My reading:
**8:58**
